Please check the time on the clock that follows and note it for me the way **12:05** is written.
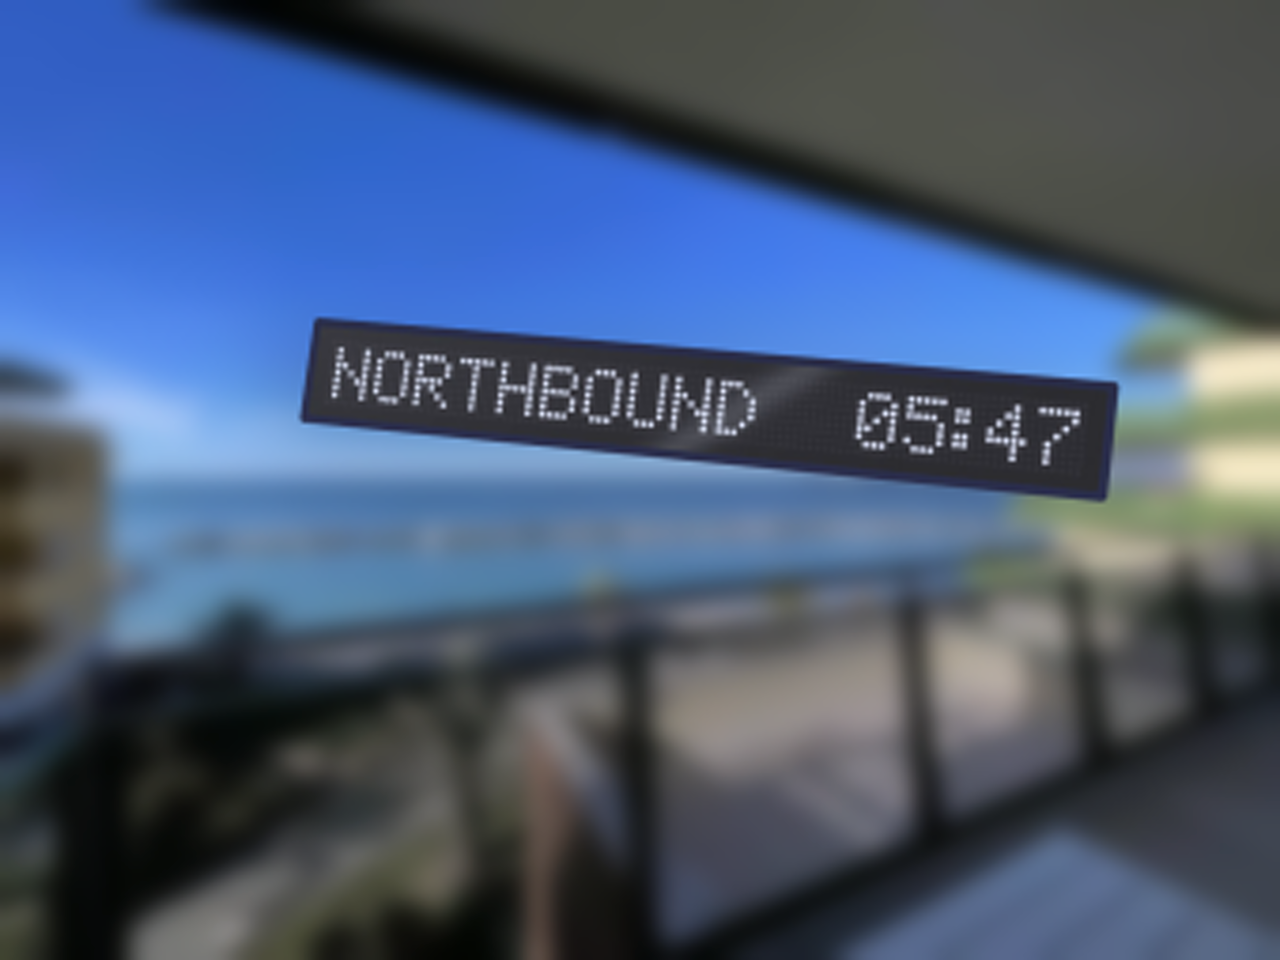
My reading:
**5:47**
